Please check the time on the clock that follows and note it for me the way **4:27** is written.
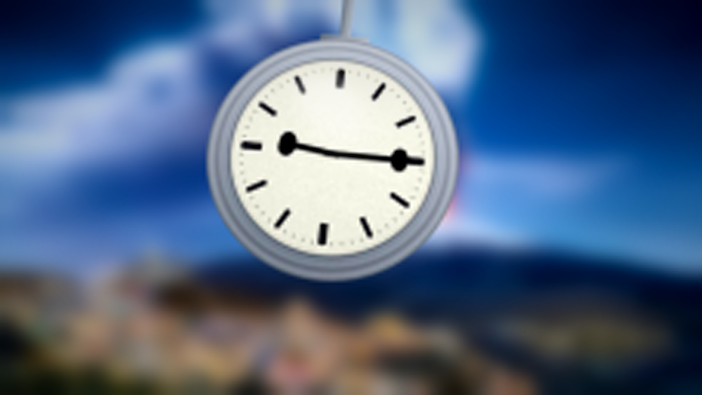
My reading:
**9:15**
